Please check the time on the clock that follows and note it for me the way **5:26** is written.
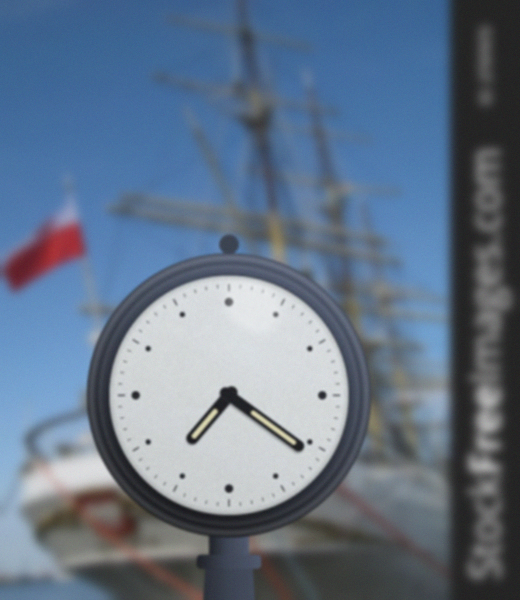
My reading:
**7:21**
